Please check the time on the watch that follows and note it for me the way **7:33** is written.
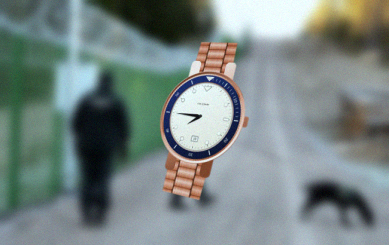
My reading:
**7:45**
